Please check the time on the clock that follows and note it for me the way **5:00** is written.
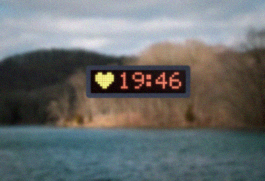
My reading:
**19:46**
